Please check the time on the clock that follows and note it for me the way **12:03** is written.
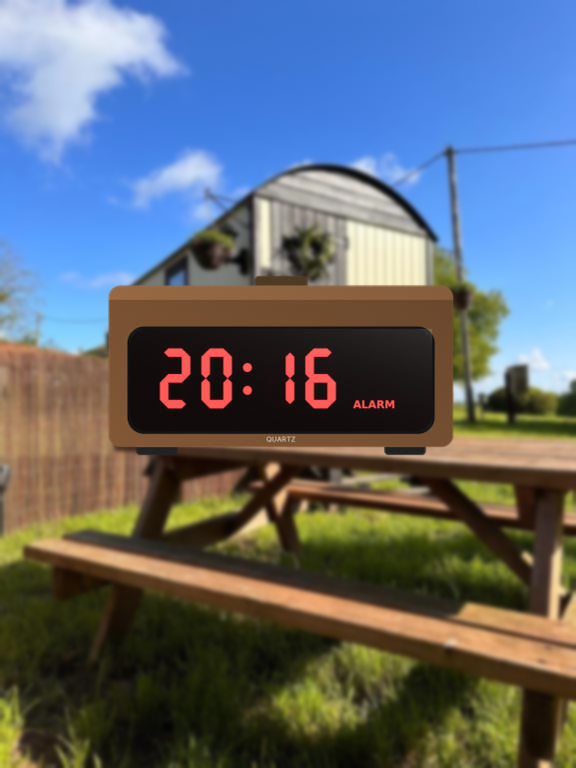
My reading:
**20:16**
